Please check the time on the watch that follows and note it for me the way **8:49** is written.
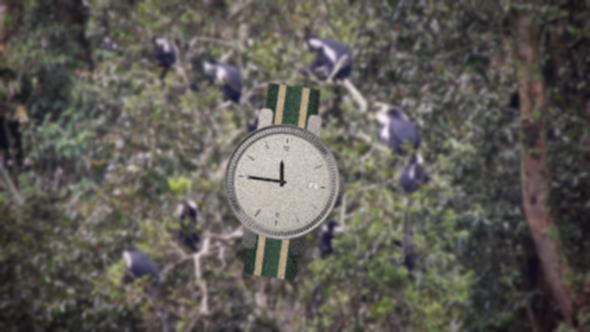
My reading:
**11:45**
